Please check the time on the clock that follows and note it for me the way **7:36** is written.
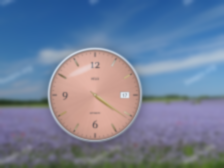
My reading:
**4:21**
